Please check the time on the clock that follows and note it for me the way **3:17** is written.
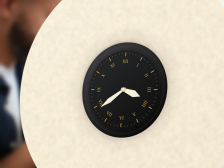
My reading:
**3:39**
